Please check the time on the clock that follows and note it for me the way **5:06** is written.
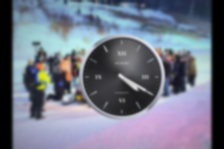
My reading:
**4:20**
